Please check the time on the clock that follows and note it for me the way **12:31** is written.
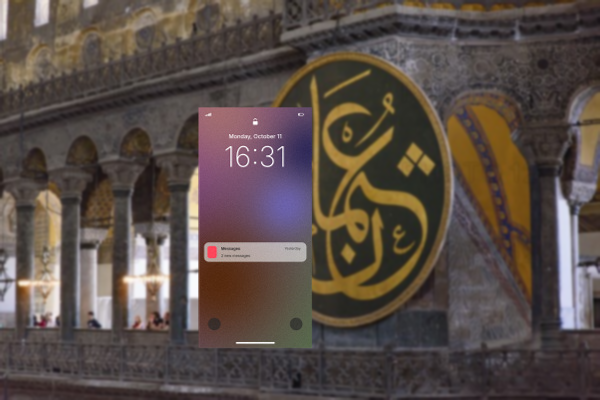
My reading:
**16:31**
